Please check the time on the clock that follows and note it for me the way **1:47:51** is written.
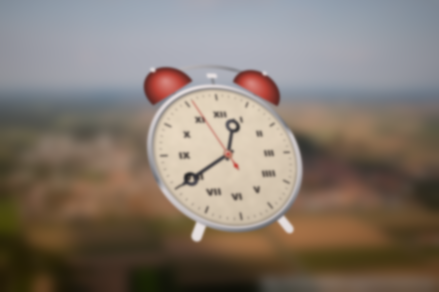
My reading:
**12:39:56**
